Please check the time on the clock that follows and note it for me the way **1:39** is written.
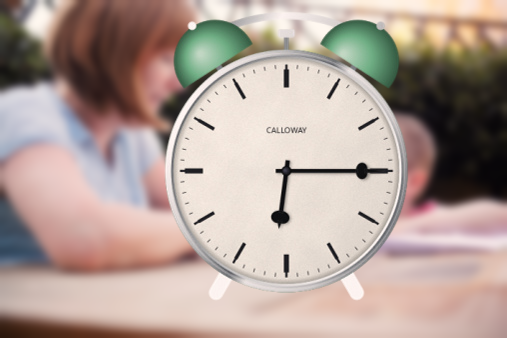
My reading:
**6:15**
